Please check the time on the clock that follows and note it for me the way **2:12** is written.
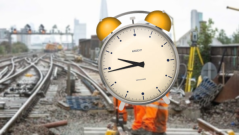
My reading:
**9:44**
